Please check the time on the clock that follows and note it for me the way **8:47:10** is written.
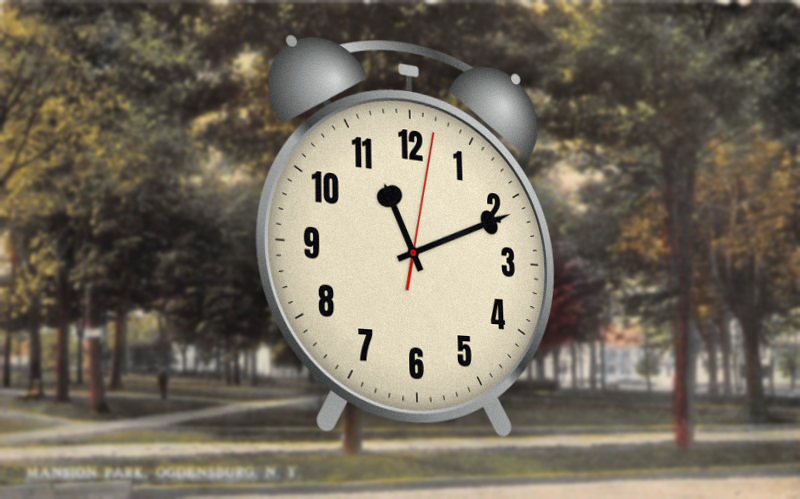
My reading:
**11:11:02**
